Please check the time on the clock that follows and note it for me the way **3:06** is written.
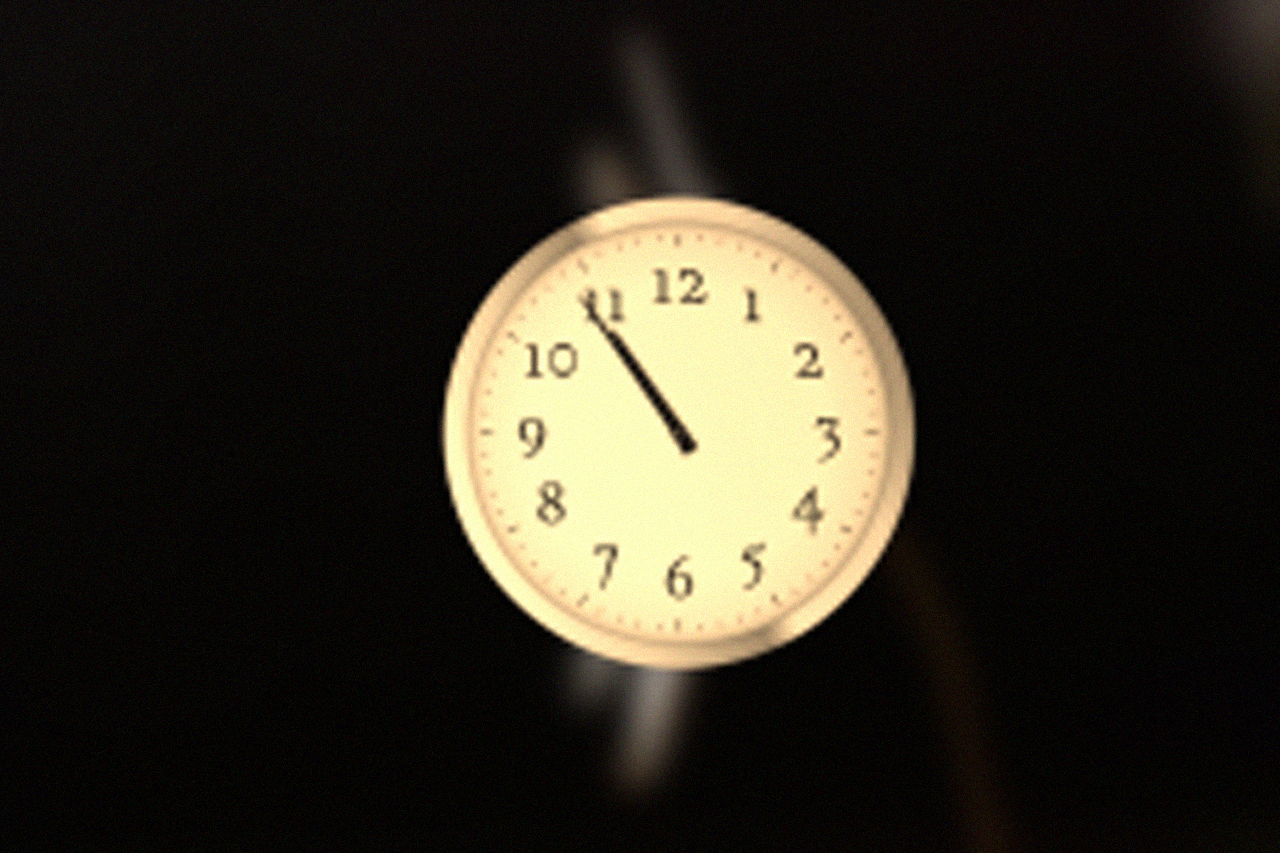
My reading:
**10:54**
